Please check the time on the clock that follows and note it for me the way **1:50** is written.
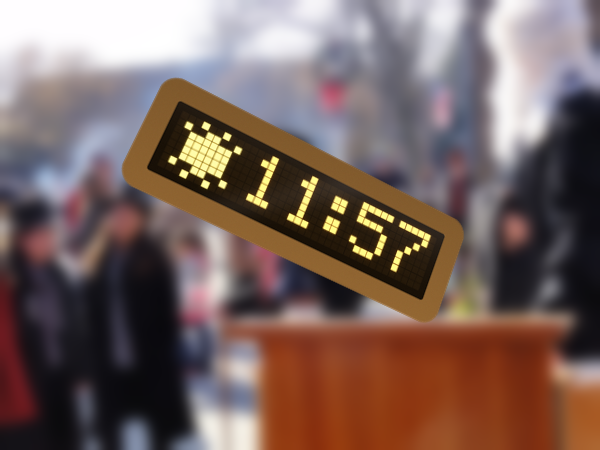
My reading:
**11:57**
